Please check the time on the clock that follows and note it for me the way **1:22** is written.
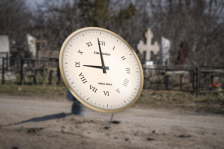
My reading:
**8:59**
